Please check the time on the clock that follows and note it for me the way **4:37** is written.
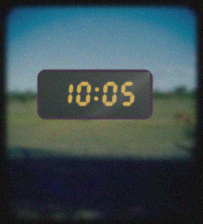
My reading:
**10:05**
